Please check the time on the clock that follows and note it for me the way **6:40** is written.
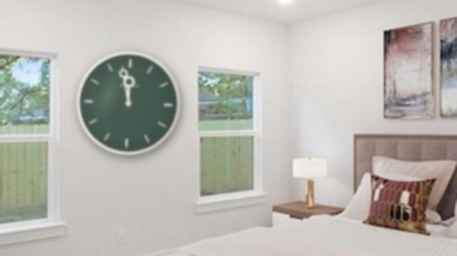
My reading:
**11:58**
